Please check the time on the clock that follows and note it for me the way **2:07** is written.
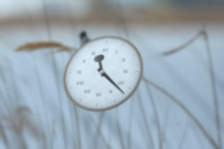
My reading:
**11:22**
